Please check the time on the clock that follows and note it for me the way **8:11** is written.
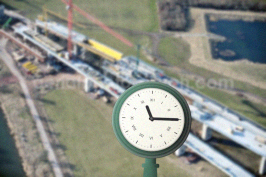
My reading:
**11:15**
